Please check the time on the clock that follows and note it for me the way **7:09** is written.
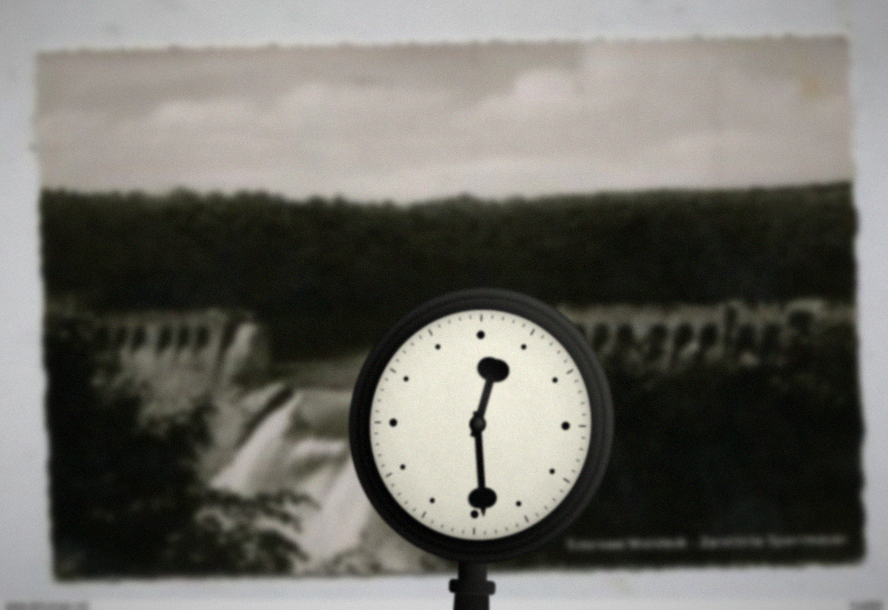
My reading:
**12:29**
